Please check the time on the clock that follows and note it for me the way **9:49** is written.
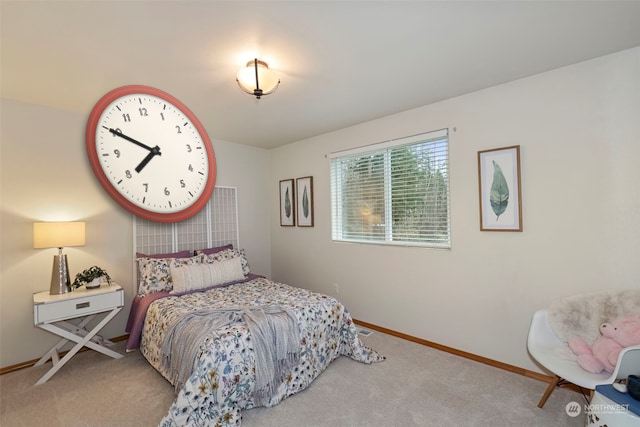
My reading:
**7:50**
